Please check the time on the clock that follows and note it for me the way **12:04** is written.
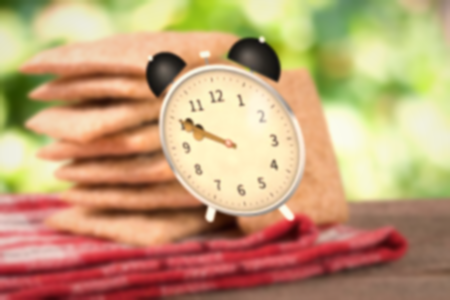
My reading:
**9:50**
